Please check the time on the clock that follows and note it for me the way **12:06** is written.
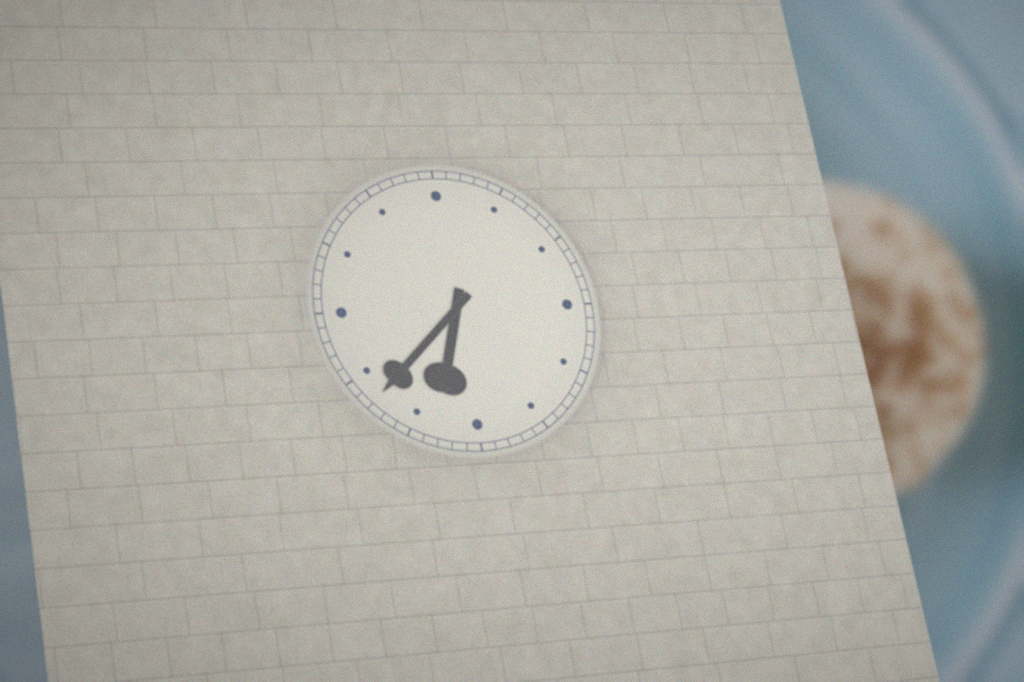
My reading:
**6:38**
